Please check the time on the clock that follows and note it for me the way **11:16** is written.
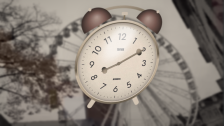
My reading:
**8:10**
